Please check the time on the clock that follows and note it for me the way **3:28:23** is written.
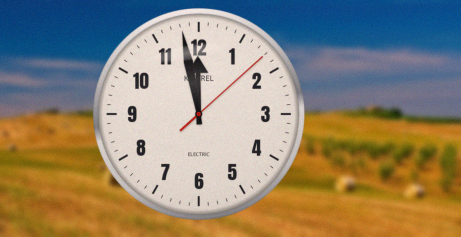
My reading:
**11:58:08**
